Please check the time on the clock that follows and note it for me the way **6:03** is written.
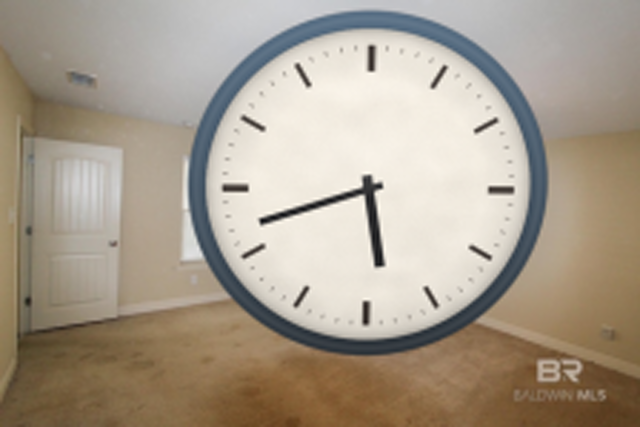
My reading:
**5:42**
